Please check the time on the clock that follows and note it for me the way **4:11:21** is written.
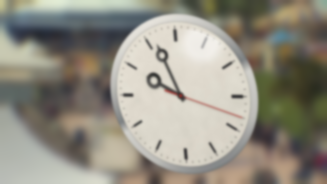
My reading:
**9:56:18**
